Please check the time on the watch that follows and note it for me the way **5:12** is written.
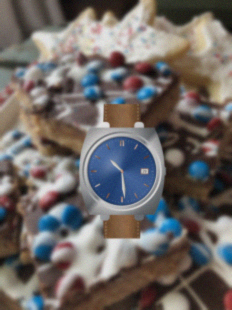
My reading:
**10:29**
